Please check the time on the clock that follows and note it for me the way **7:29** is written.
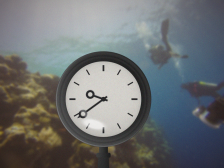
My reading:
**9:39**
